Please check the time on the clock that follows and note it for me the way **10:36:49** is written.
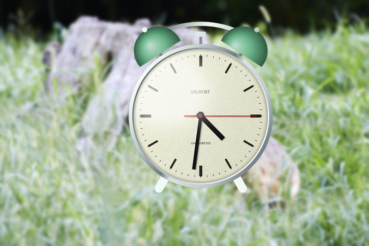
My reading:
**4:31:15**
